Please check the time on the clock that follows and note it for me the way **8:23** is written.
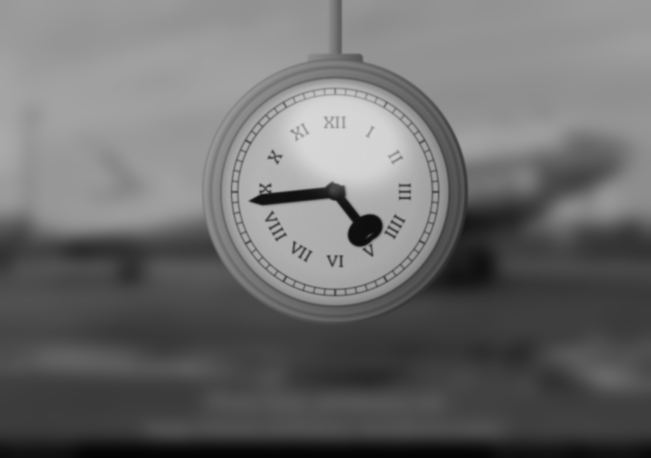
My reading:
**4:44**
